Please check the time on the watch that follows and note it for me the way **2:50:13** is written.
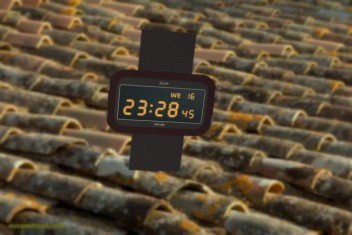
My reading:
**23:28:45**
